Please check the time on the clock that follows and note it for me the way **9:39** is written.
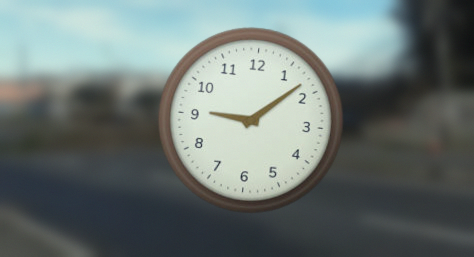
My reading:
**9:08**
